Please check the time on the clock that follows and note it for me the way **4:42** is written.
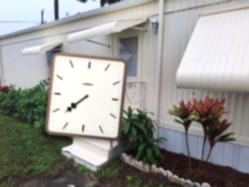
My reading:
**7:38**
